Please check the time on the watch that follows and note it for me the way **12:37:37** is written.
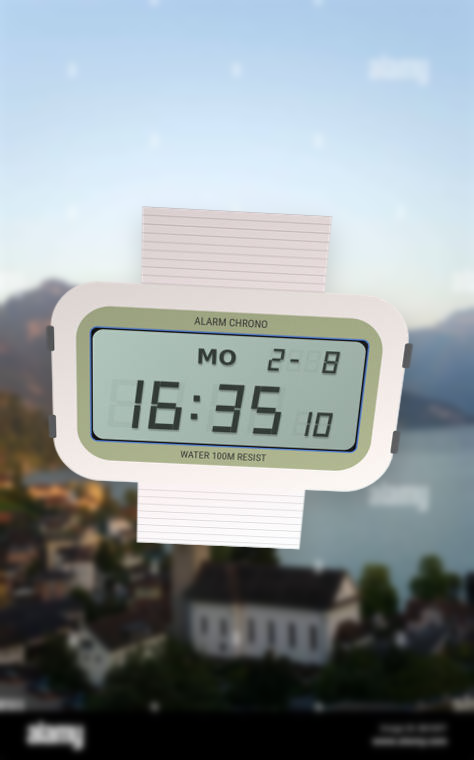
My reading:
**16:35:10**
